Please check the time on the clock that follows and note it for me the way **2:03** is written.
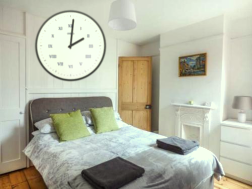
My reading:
**2:01**
